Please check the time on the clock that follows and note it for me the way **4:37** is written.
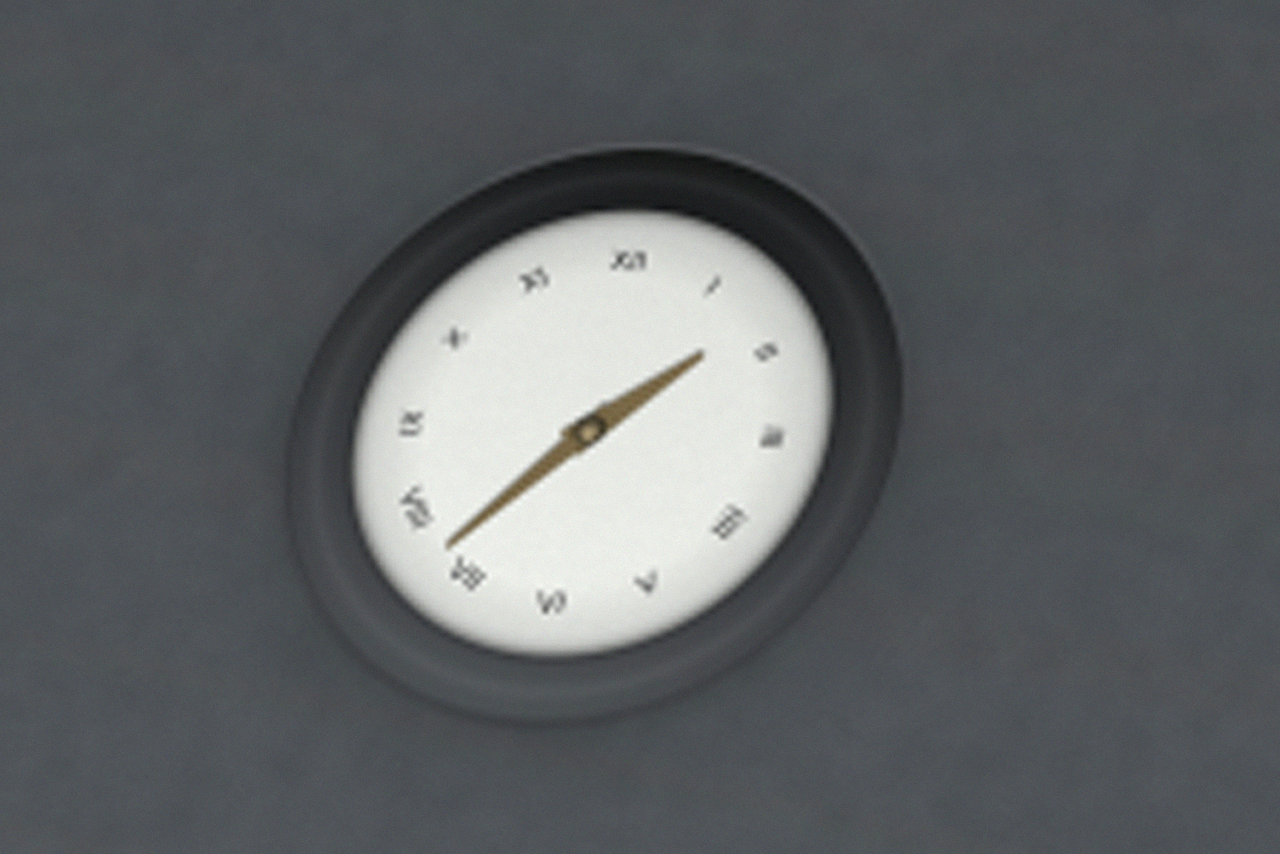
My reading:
**1:37**
